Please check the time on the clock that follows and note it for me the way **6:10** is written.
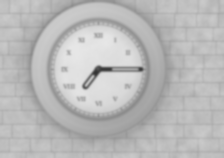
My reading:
**7:15**
